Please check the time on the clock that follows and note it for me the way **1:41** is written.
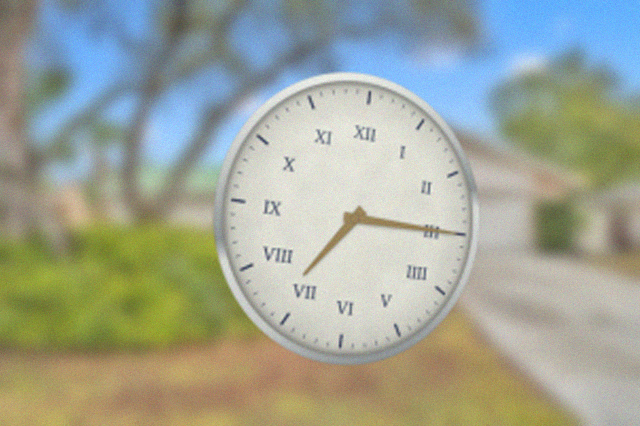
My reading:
**7:15**
